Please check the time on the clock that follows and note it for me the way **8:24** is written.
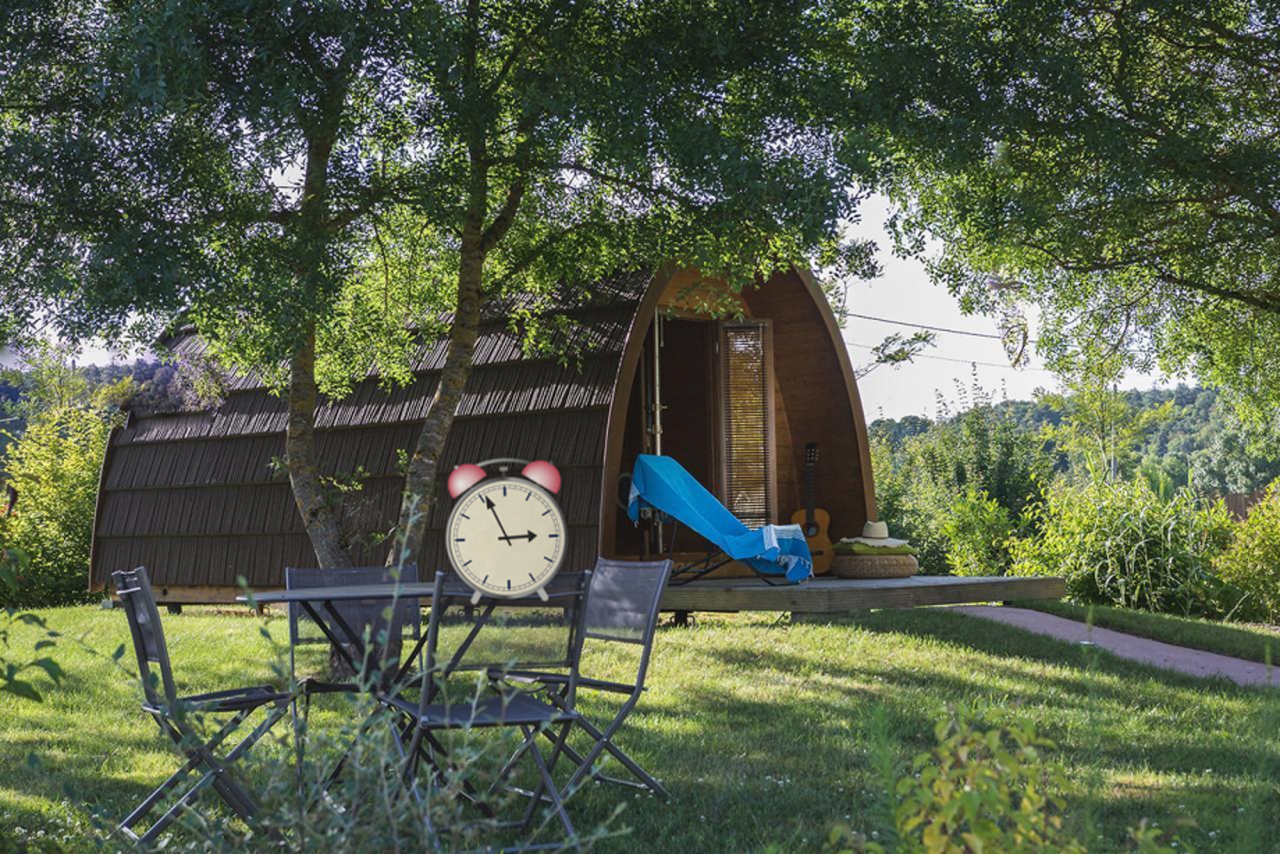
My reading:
**2:56**
